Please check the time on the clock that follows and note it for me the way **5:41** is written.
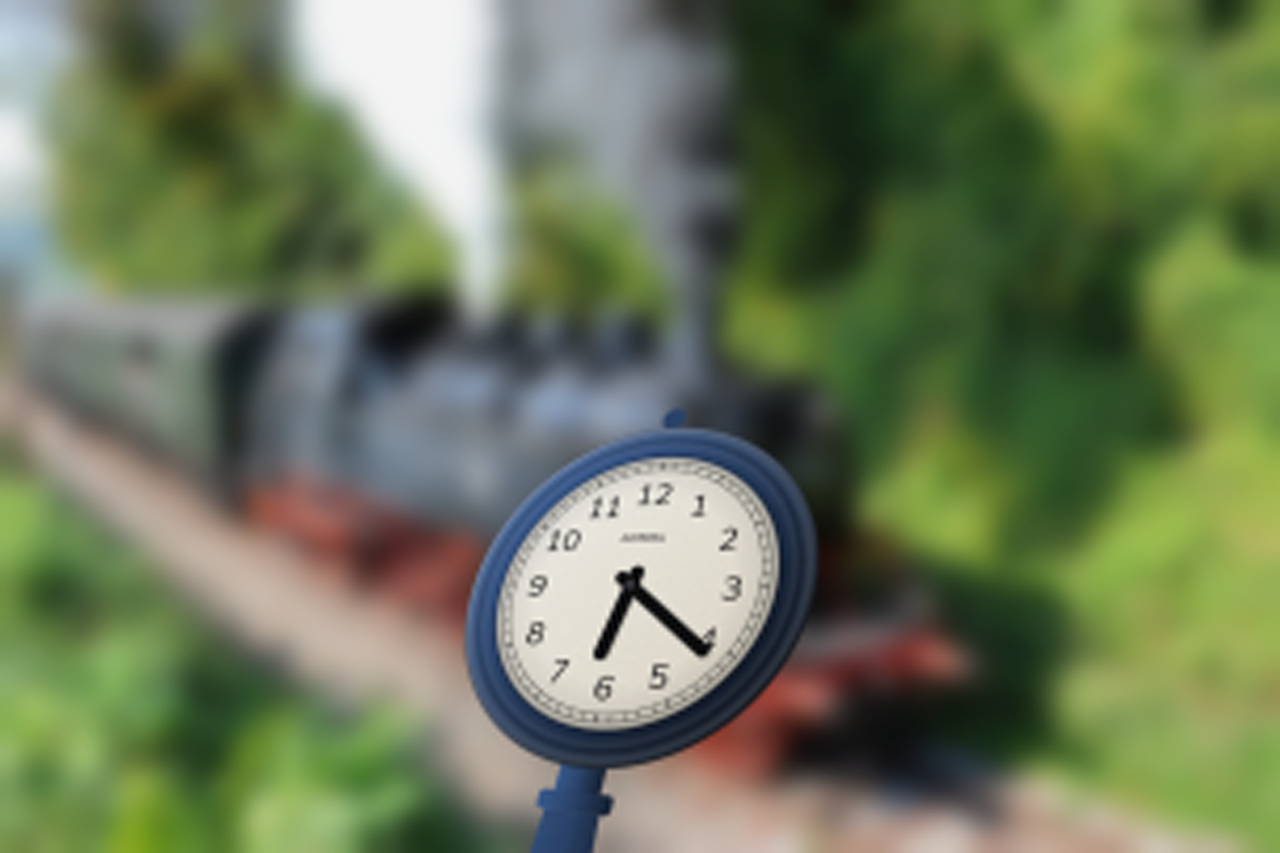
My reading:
**6:21**
